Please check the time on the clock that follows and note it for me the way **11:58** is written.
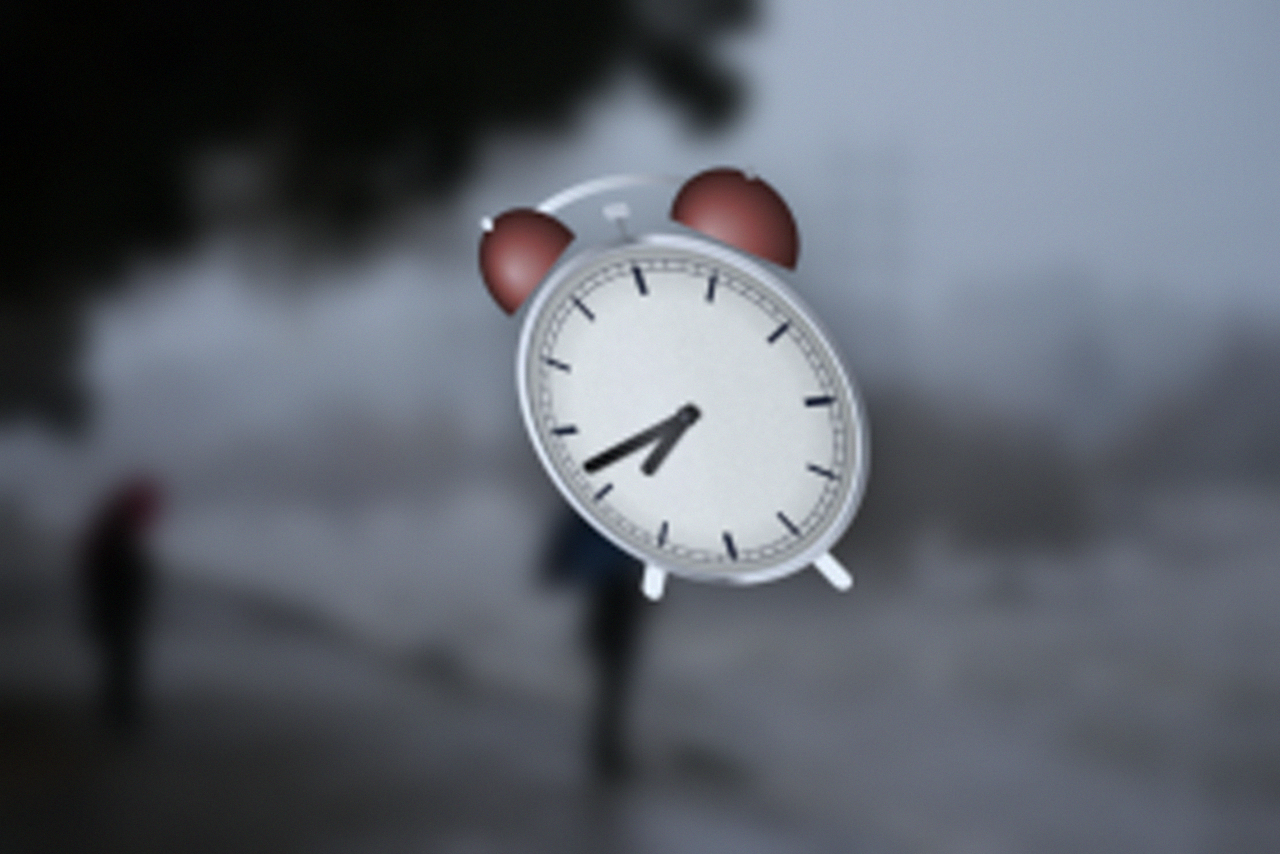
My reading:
**7:42**
